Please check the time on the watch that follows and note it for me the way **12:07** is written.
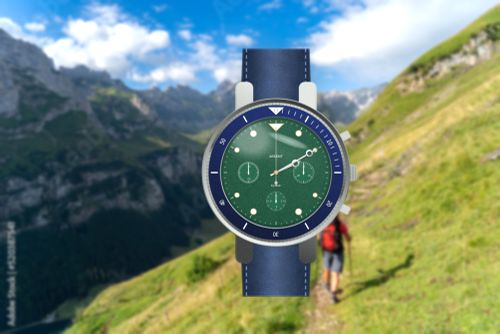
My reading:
**2:10**
